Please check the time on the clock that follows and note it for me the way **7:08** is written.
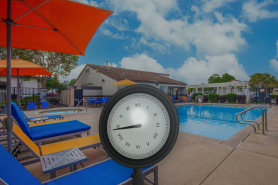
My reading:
**8:44**
